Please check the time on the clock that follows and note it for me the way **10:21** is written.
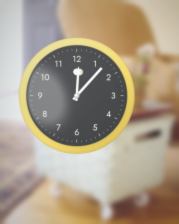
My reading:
**12:07**
